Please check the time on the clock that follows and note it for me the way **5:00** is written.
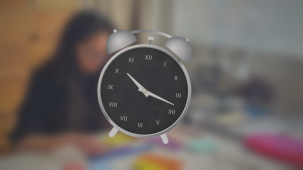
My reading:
**10:18**
